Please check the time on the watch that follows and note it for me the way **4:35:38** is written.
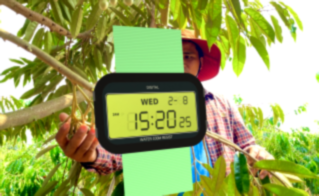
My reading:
**15:20:25**
